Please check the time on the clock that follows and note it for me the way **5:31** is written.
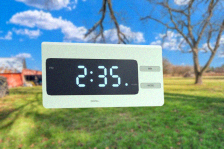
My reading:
**2:35**
